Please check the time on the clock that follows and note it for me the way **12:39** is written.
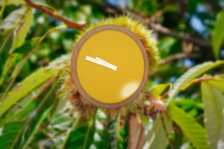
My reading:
**9:48**
